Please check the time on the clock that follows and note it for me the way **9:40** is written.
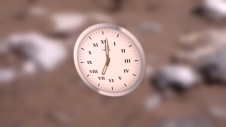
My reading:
**7:01**
